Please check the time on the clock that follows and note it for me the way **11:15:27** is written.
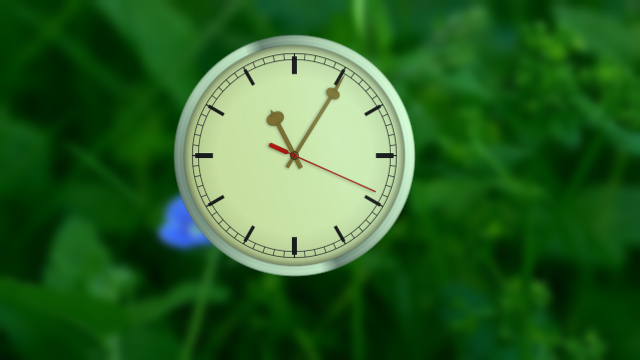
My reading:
**11:05:19**
